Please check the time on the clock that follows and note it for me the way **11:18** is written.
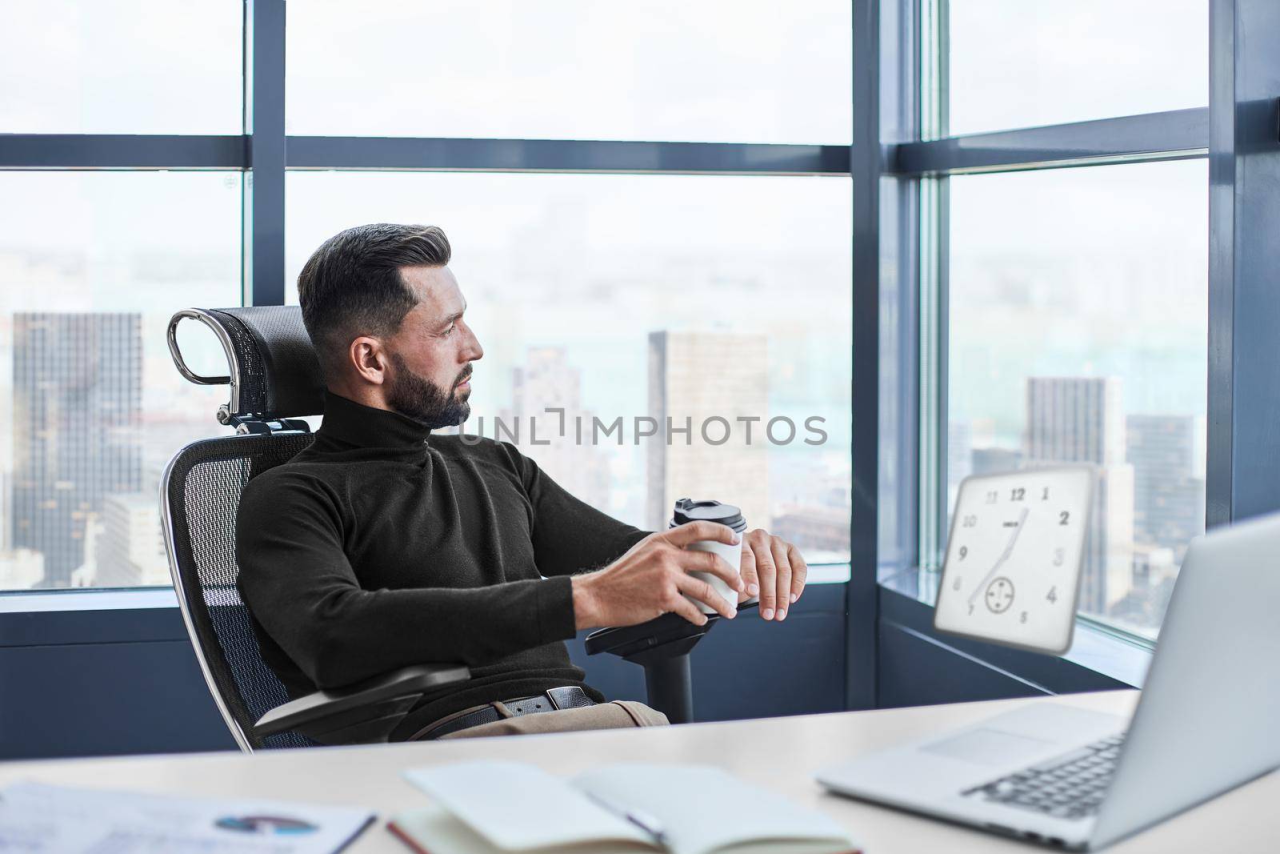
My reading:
**12:36**
